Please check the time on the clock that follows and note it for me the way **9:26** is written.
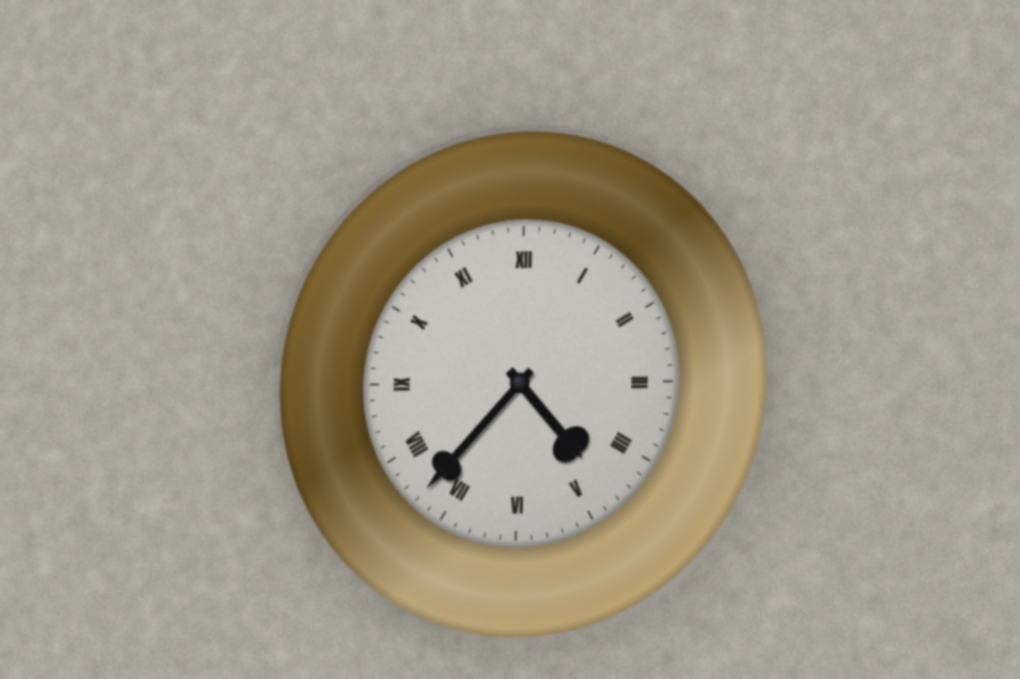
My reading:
**4:37**
